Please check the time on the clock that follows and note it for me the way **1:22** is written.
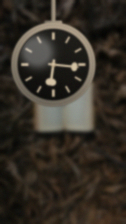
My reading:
**6:16**
